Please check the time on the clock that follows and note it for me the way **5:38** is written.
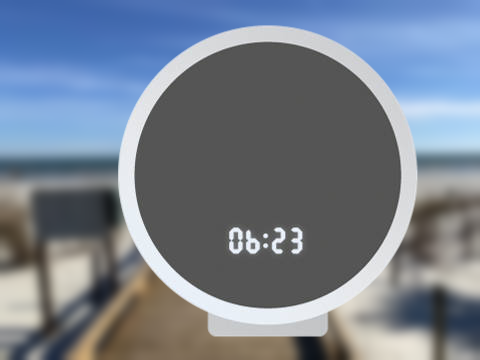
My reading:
**6:23**
